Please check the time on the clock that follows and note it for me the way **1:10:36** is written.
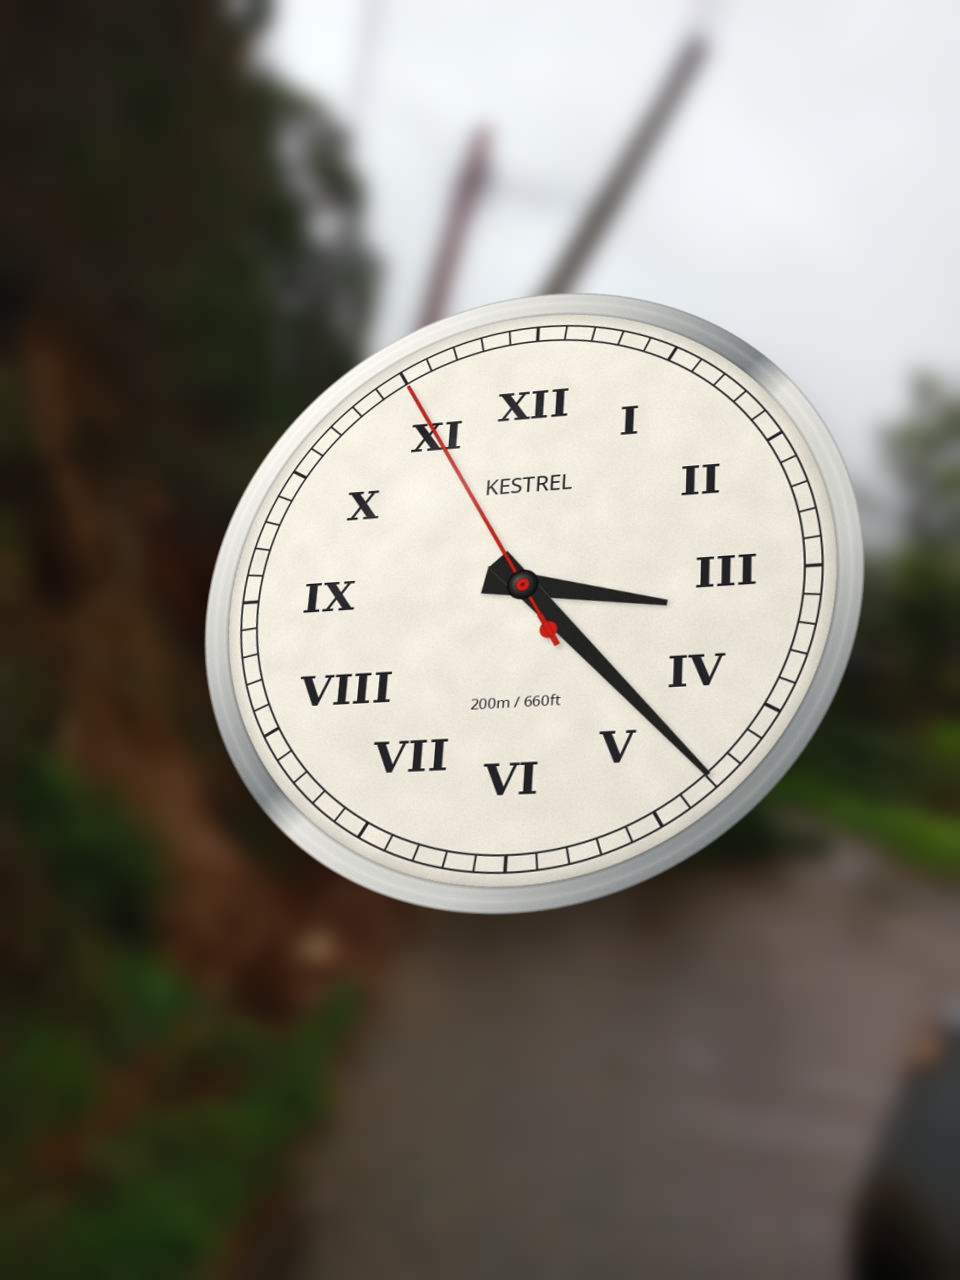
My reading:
**3:22:55**
